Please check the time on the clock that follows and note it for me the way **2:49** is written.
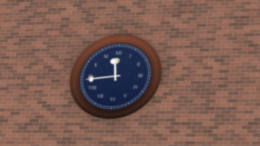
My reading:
**11:44**
